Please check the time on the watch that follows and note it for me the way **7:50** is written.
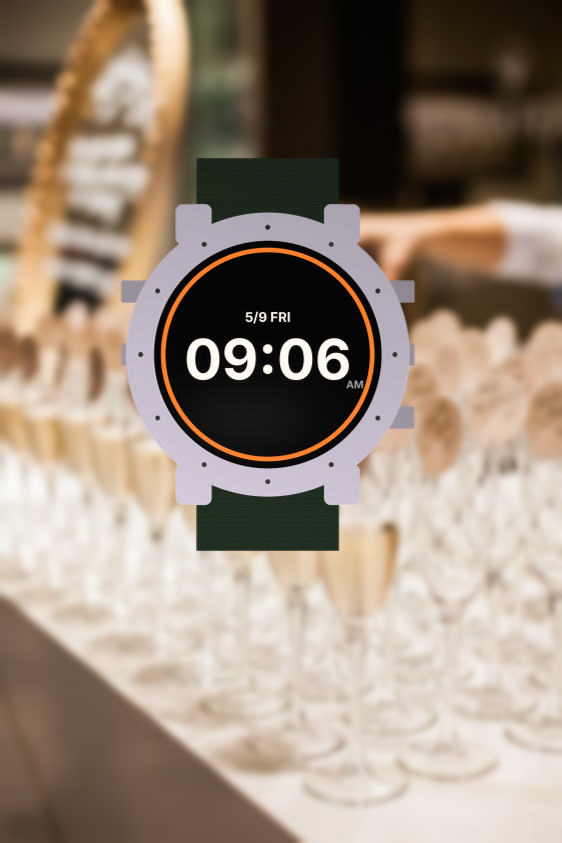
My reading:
**9:06**
